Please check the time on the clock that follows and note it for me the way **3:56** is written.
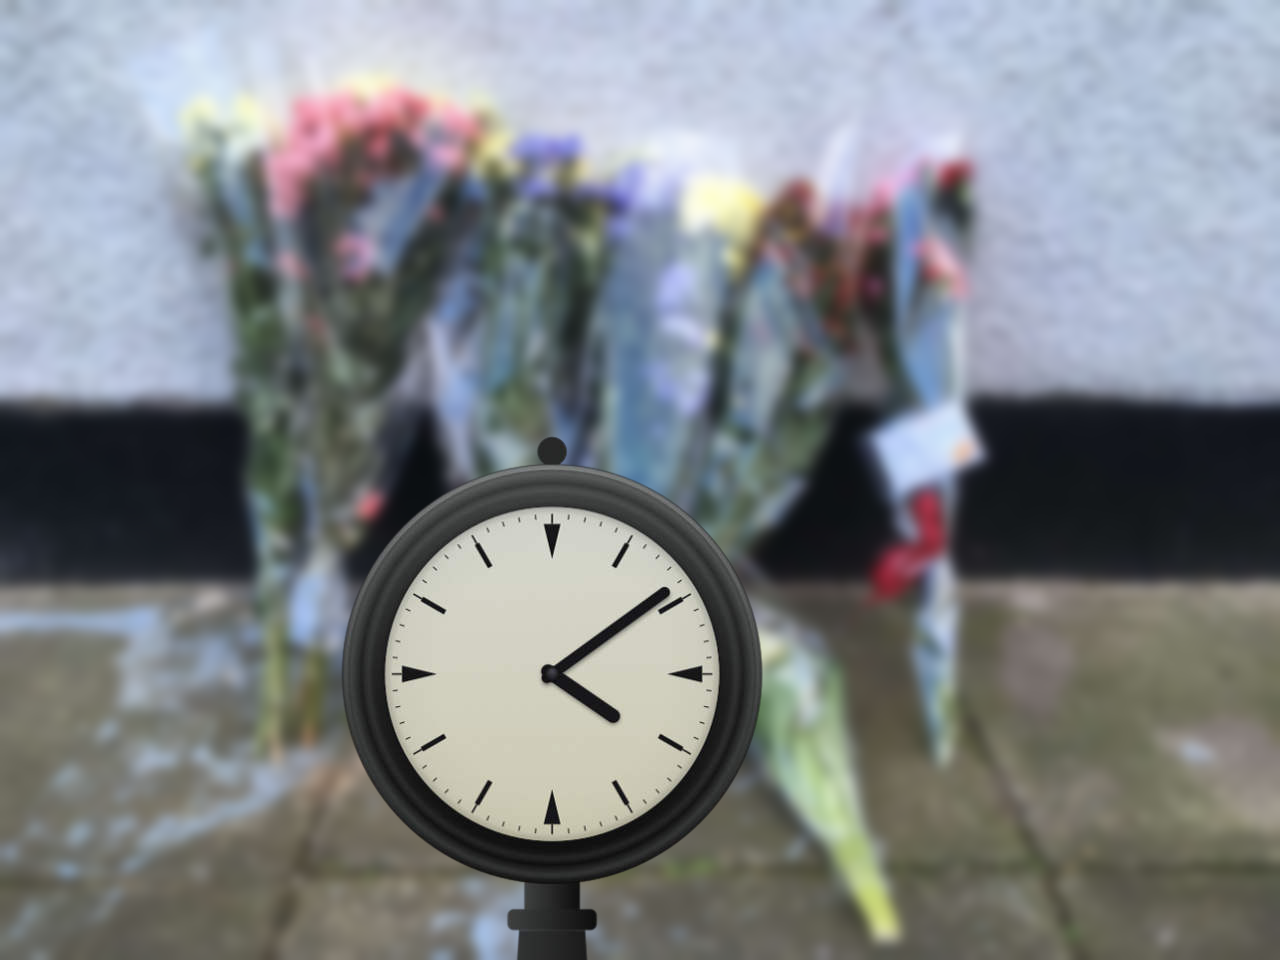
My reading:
**4:09**
